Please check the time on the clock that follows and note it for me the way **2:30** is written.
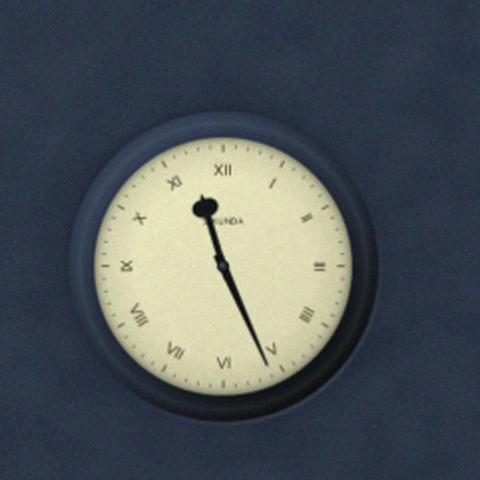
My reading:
**11:26**
